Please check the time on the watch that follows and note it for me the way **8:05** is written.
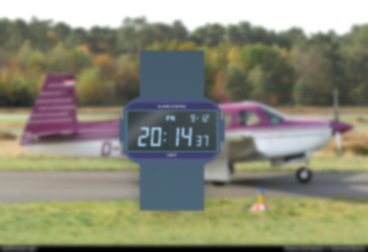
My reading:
**20:14**
